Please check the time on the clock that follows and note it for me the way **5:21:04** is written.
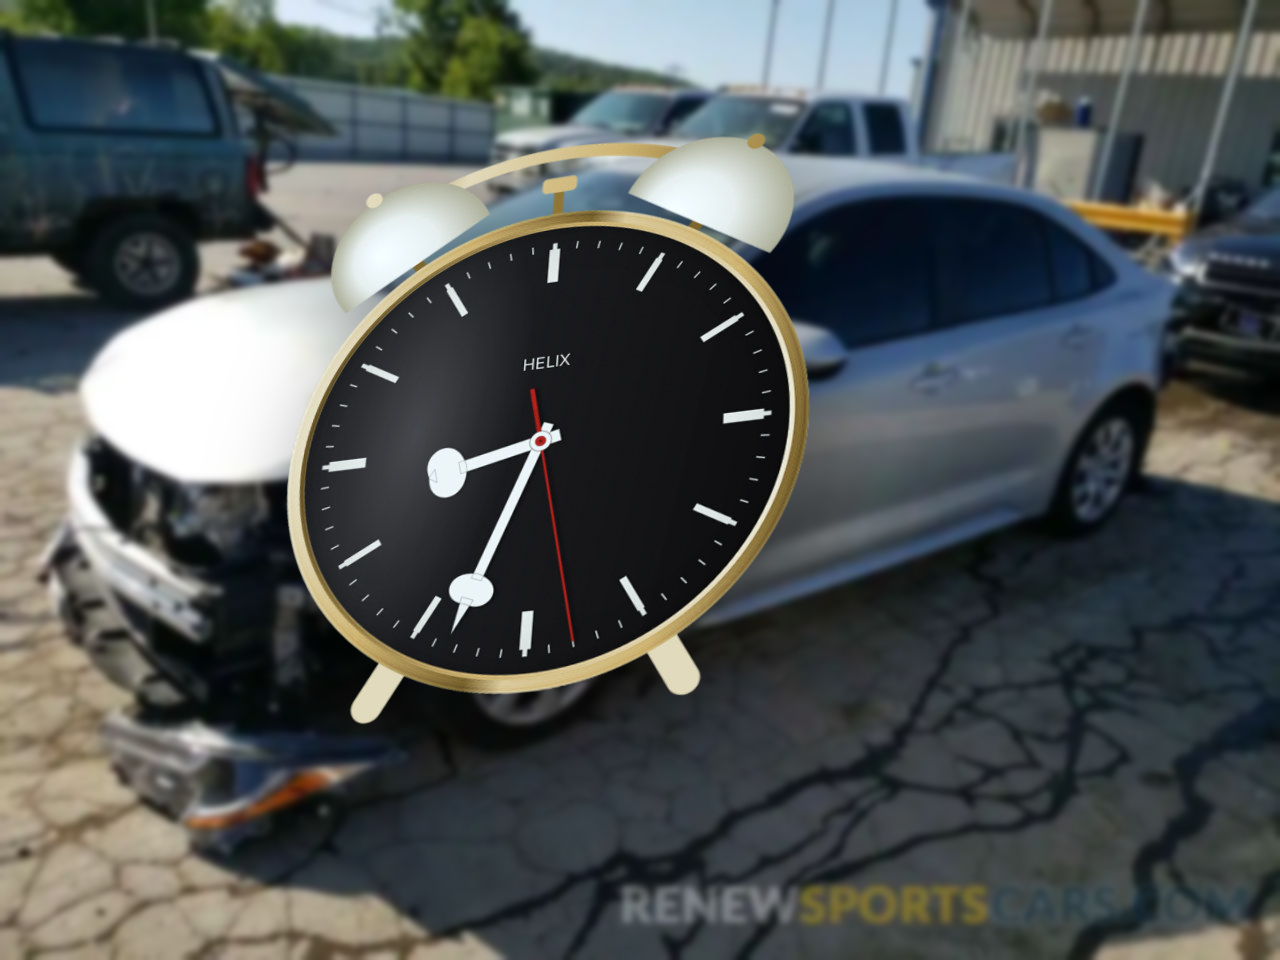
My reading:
**8:33:28**
